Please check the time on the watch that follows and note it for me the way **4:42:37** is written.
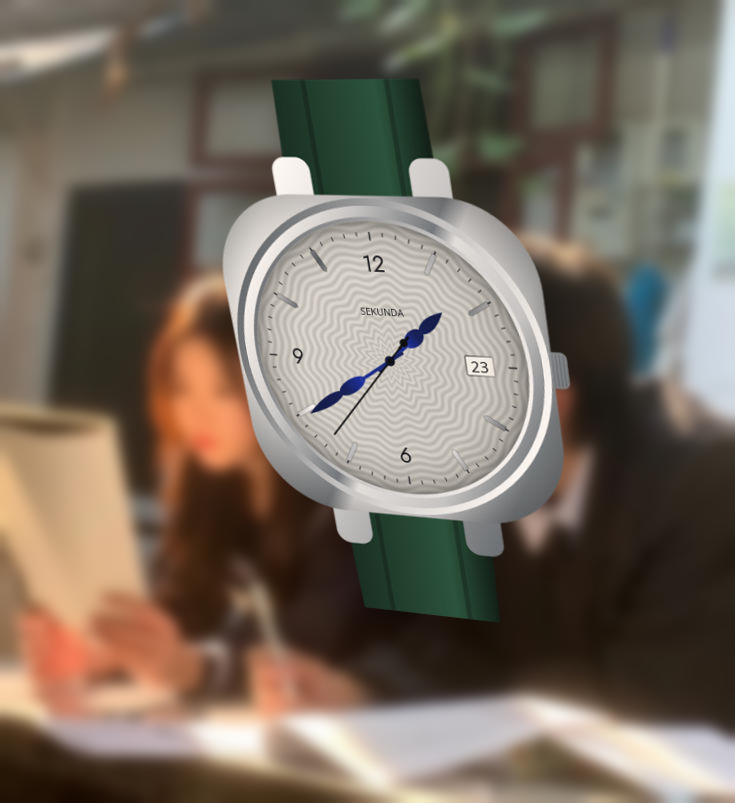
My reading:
**1:39:37**
